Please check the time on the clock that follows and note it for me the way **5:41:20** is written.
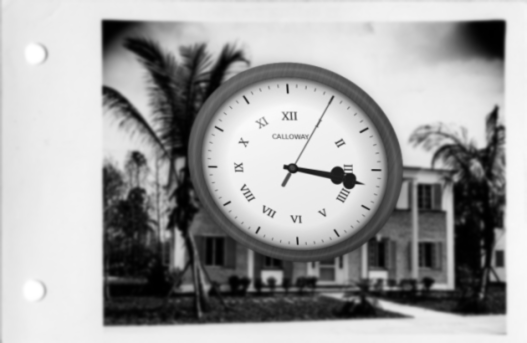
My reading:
**3:17:05**
